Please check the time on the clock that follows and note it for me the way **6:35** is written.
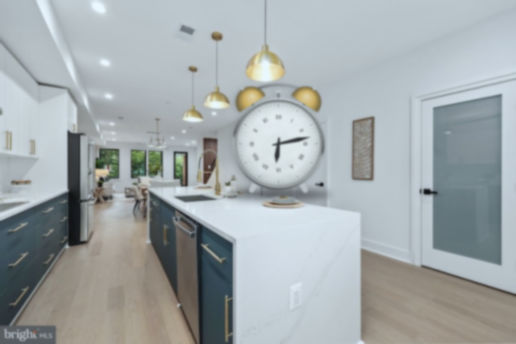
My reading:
**6:13**
